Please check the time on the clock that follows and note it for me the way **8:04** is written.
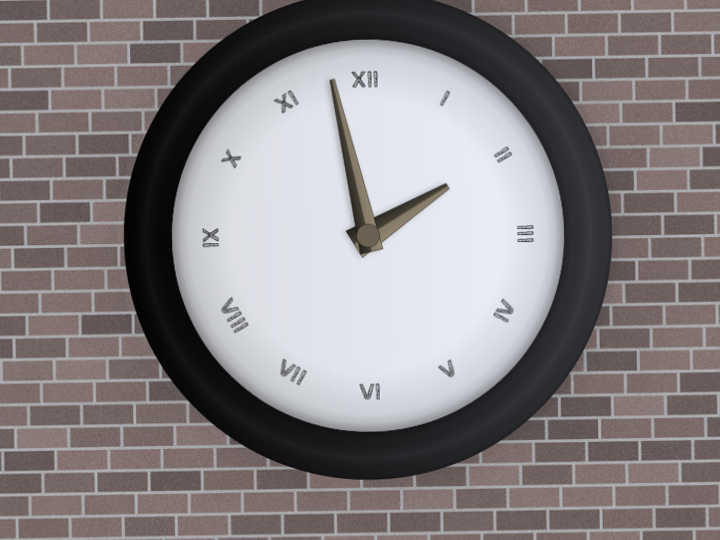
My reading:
**1:58**
